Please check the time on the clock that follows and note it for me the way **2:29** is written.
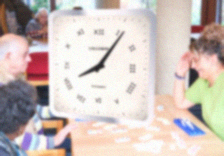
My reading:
**8:06**
